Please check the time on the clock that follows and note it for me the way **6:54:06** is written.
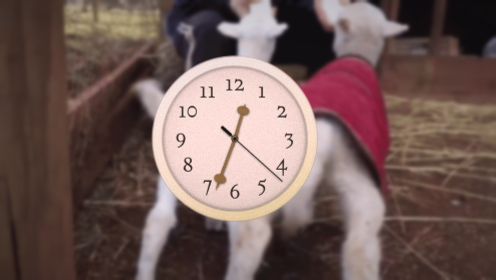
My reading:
**12:33:22**
